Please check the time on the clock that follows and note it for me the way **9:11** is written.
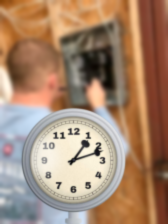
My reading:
**1:12**
